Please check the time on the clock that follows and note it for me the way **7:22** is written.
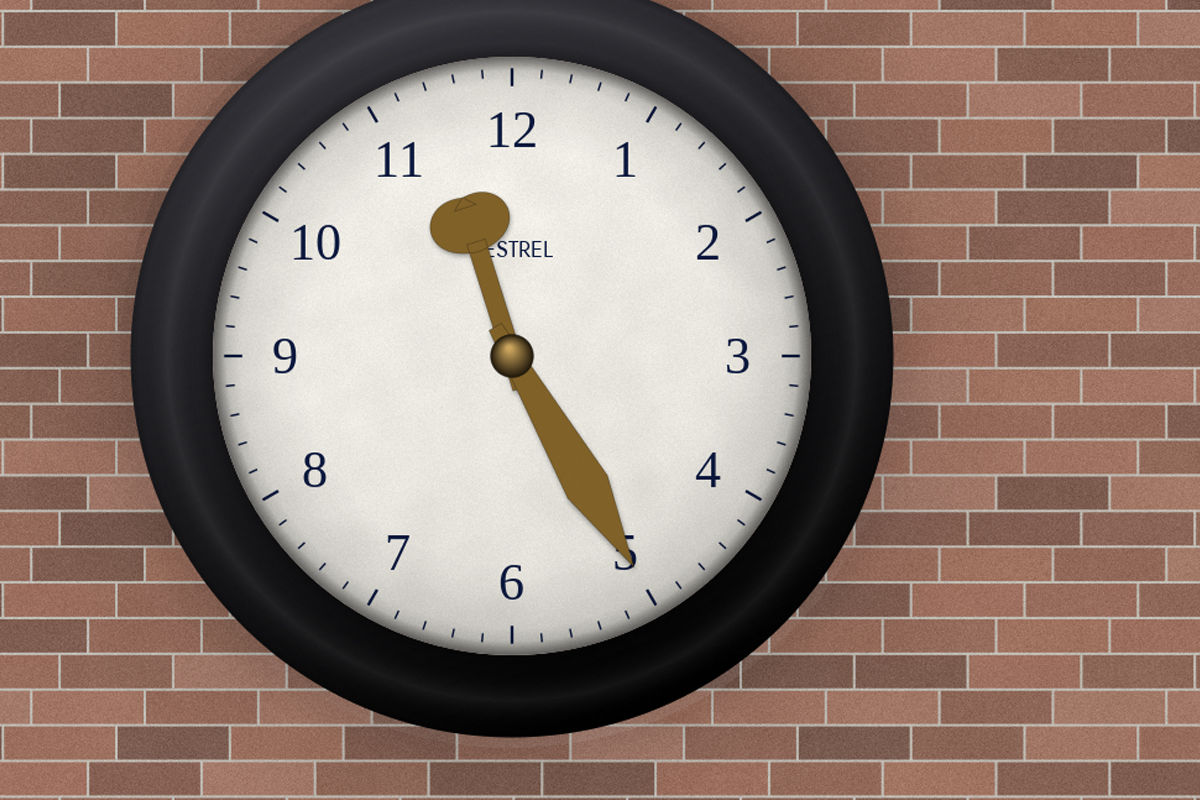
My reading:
**11:25**
